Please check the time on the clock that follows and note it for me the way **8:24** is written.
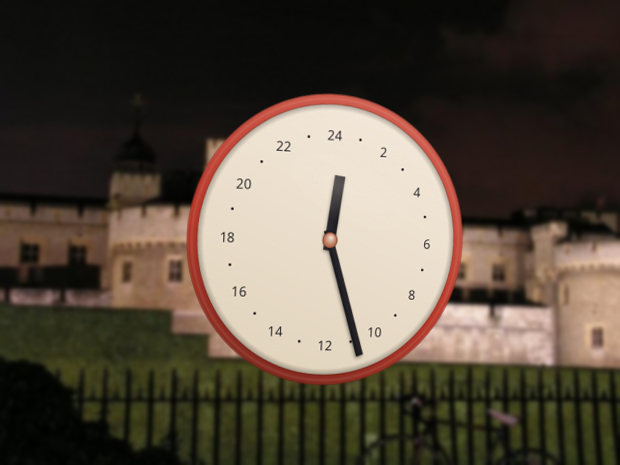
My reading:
**0:27**
